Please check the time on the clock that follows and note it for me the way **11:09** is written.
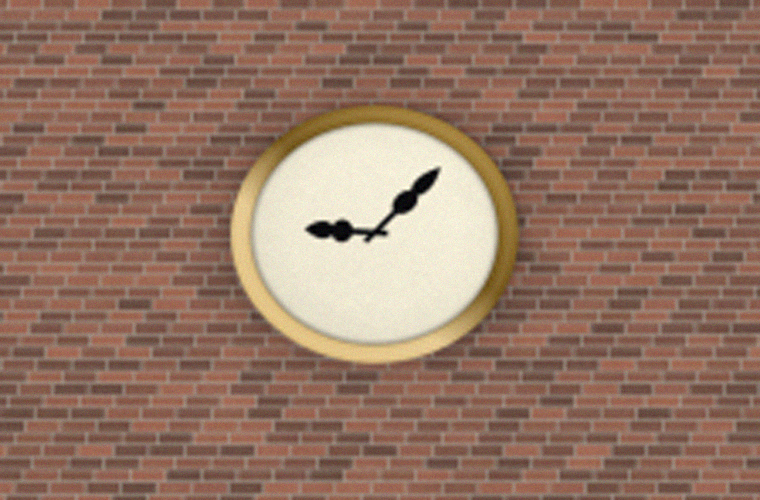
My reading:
**9:07**
